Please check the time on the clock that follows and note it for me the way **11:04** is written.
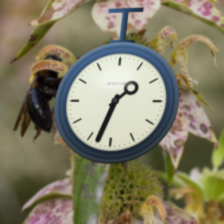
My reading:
**1:33**
